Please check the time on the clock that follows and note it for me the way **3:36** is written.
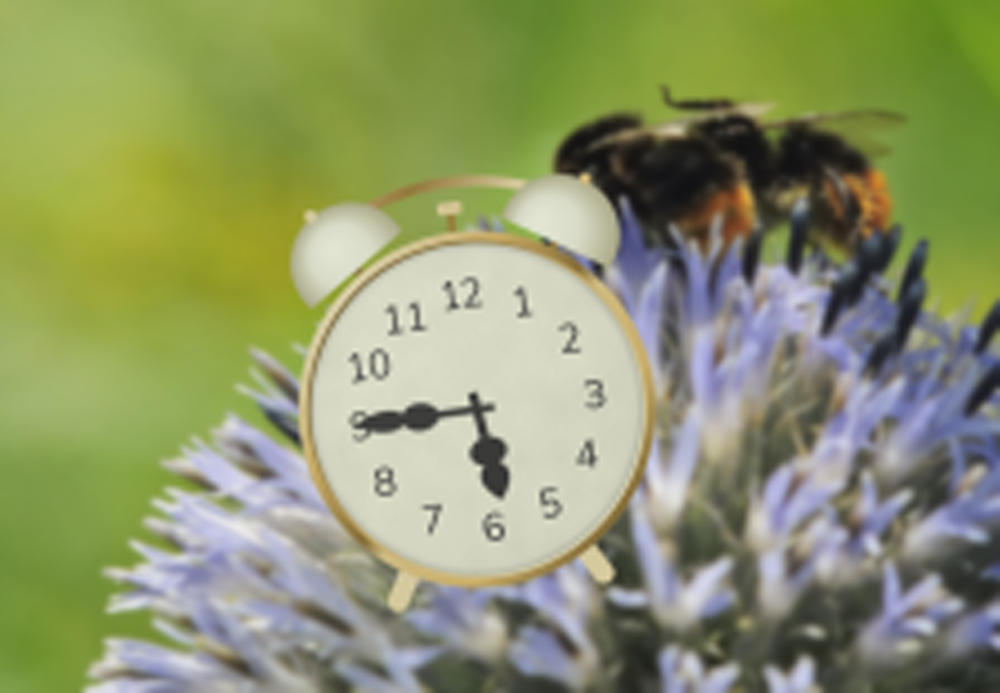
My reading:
**5:45**
